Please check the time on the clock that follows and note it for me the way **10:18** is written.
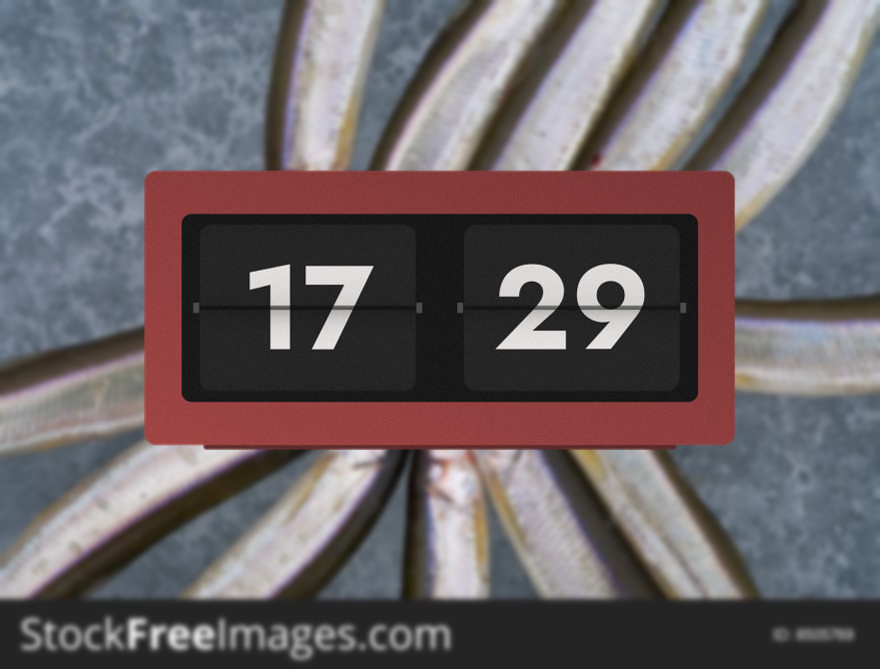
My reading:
**17:29**
